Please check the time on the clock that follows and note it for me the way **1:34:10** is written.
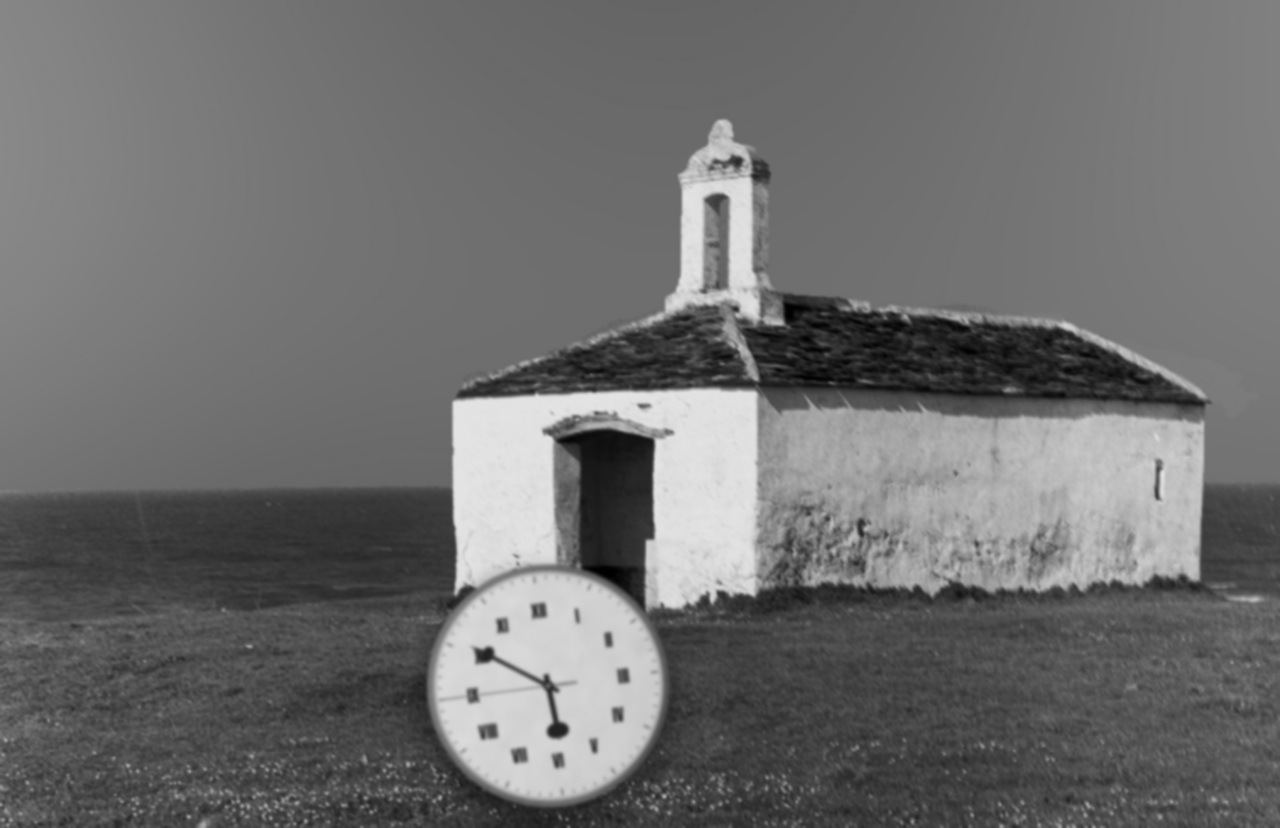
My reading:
**5:50:45**
